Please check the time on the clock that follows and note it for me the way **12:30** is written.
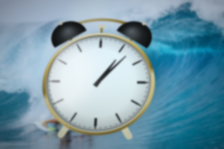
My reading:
**1:07**
